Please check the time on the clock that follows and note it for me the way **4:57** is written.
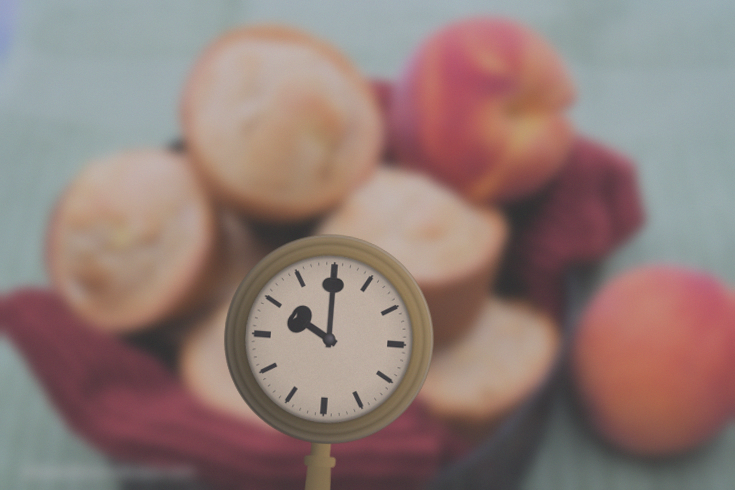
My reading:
**10:00**
